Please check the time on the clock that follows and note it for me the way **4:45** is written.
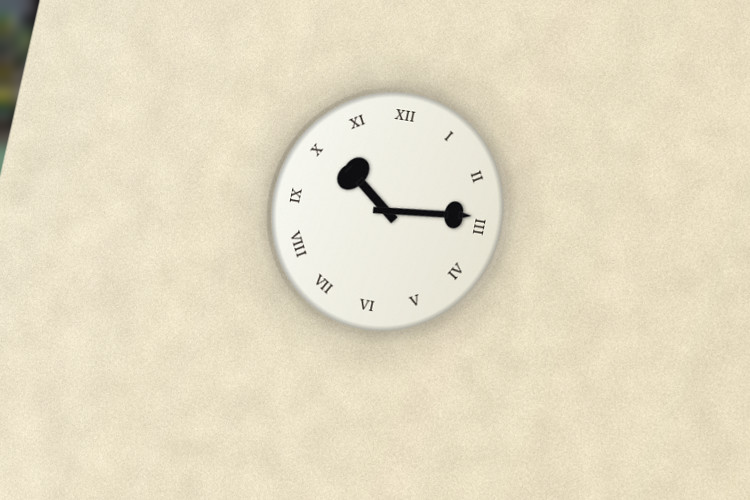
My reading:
**10:14**
